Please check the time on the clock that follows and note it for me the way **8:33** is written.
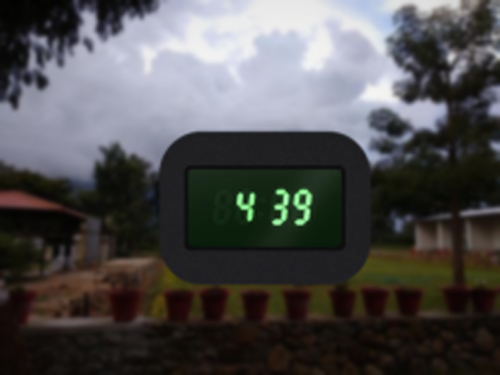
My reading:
**4:39**
